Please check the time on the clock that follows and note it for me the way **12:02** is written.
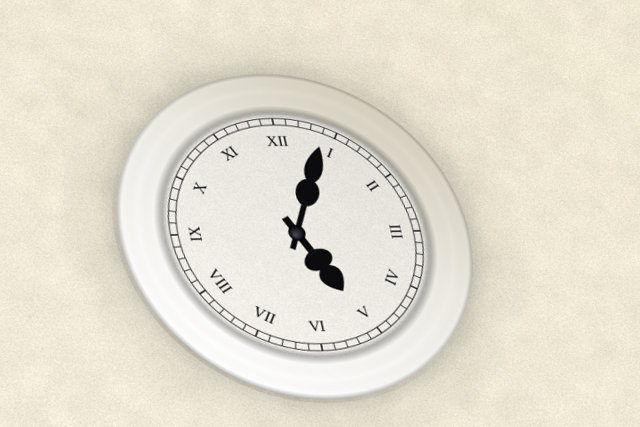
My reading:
**5:04**
